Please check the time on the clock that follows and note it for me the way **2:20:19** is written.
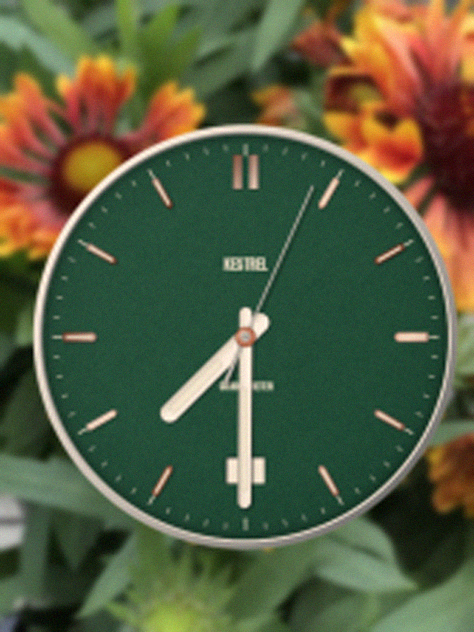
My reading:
**7:30:04**
